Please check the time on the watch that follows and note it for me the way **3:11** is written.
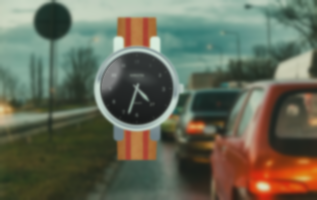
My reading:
**4:33**
